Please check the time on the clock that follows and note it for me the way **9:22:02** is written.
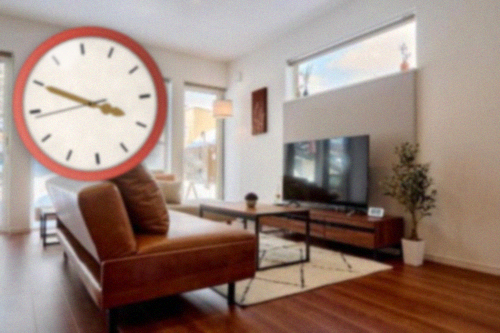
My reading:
**3:49:44**
